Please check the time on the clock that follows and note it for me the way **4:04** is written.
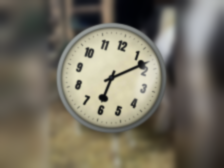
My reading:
**6:08**
